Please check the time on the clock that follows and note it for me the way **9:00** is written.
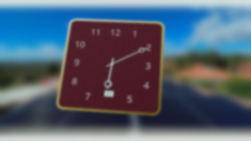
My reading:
**6:10**
